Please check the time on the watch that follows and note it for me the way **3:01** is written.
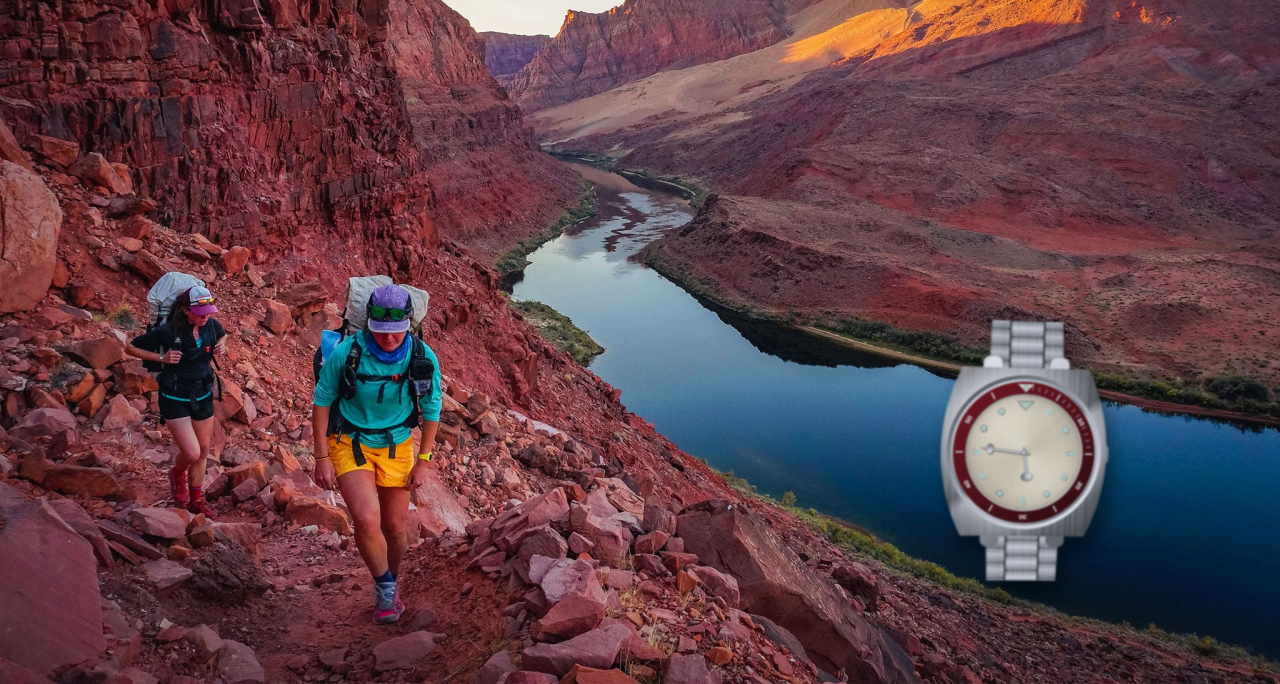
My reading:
**5:46**
